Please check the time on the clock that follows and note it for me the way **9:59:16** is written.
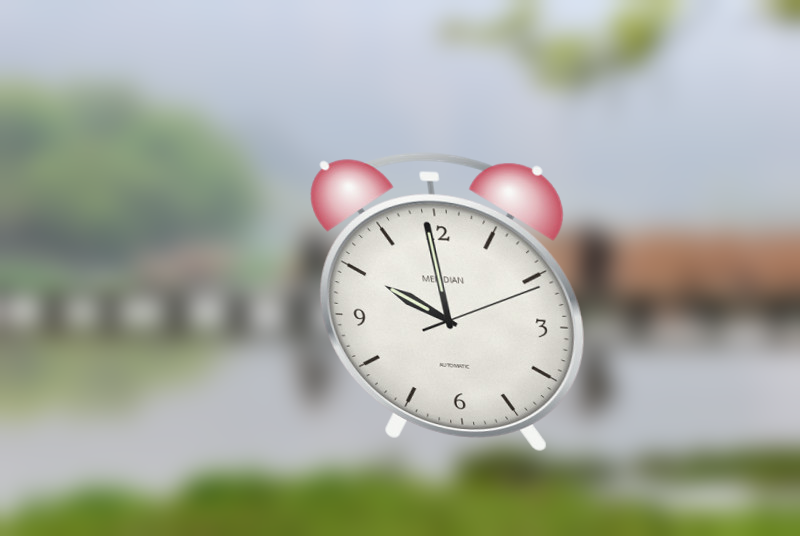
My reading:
**9:59:11**
